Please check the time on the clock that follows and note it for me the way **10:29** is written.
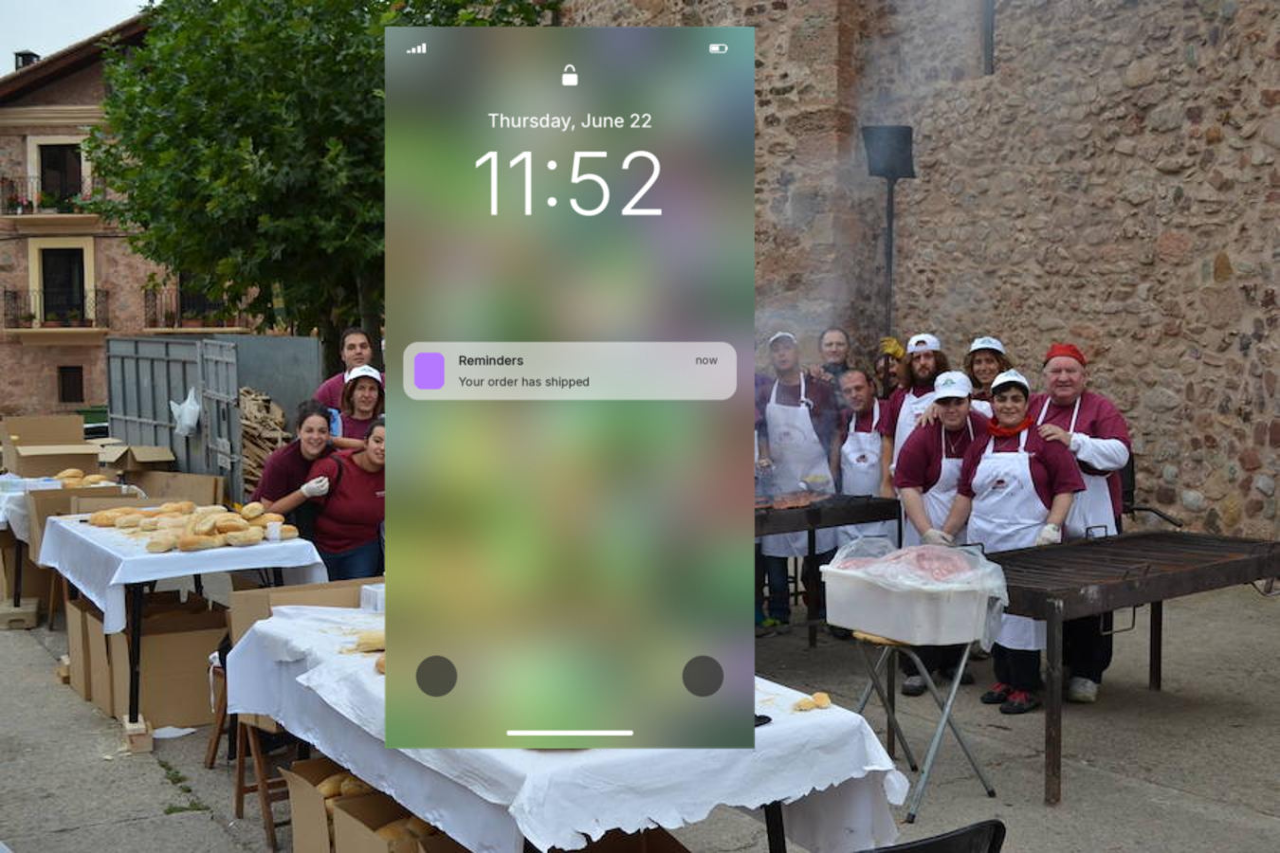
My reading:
**11:52**
